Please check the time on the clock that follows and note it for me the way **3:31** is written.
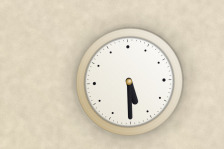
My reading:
**5:30**
